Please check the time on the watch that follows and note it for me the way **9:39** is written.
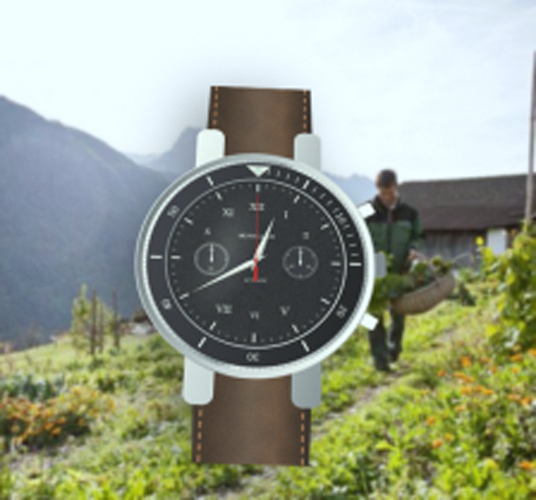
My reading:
**12:40**
